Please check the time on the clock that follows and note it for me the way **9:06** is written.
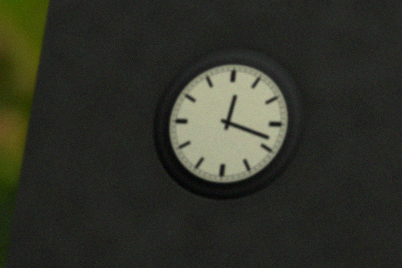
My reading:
**12:18**
